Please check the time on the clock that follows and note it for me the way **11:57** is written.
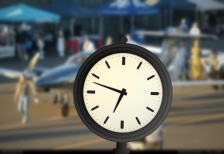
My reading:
**6:48**
